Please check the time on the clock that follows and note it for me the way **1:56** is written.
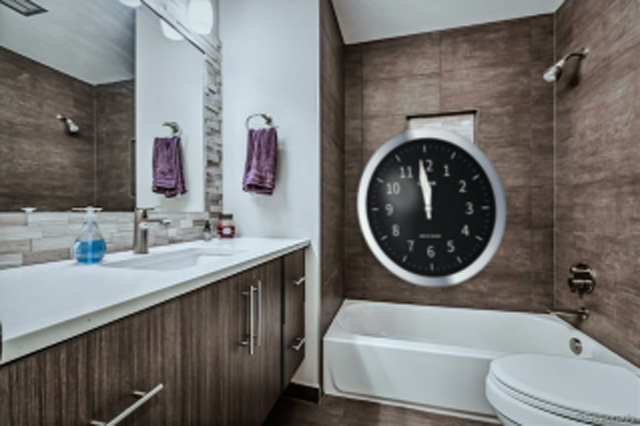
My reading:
**11:59**
